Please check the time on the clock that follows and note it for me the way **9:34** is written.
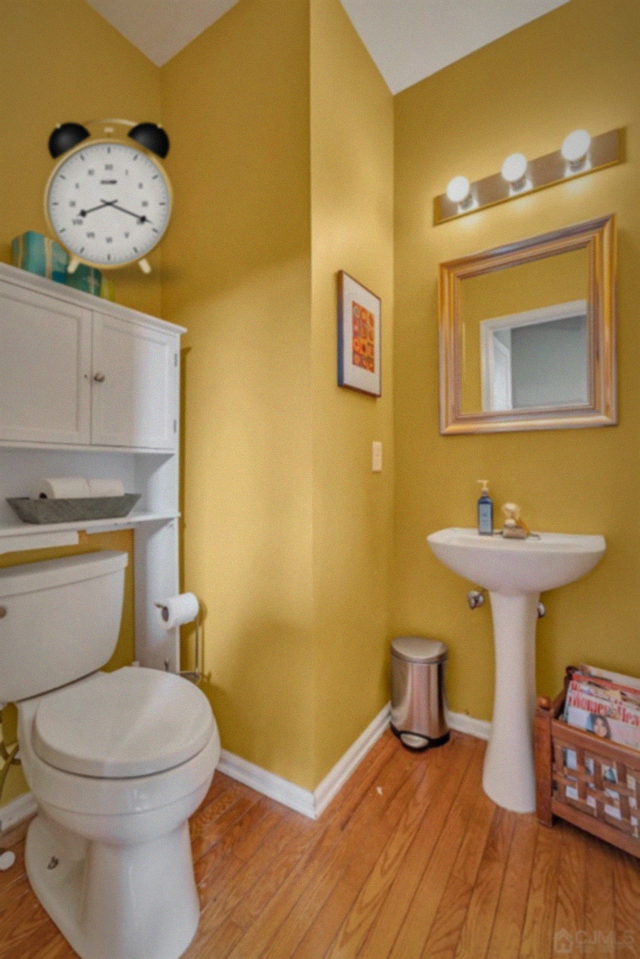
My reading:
**8:19**
